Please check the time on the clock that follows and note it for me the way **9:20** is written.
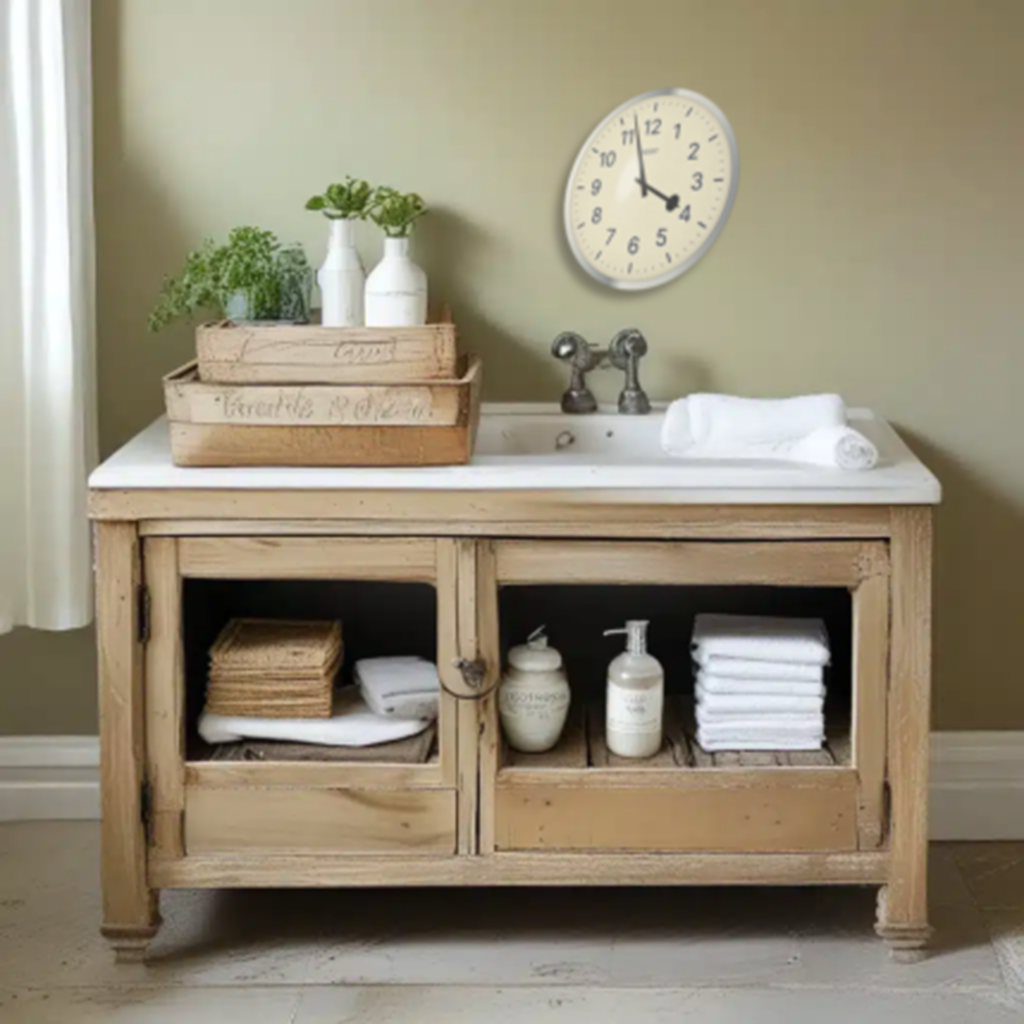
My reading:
**3:57**
